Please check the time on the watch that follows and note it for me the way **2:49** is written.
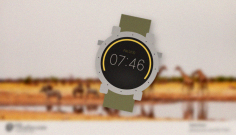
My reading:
**7:46**
